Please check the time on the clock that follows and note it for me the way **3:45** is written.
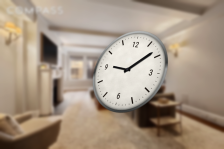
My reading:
**9:08**
